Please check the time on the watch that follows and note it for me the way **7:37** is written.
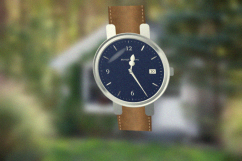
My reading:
**12:25**
